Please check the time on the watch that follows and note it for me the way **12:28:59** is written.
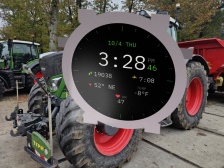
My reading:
**3:28:46**
